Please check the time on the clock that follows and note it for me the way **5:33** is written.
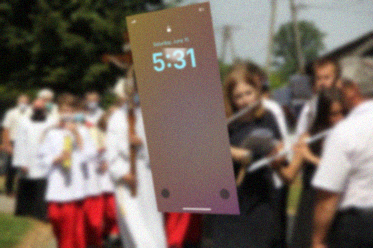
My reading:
**5:31**
